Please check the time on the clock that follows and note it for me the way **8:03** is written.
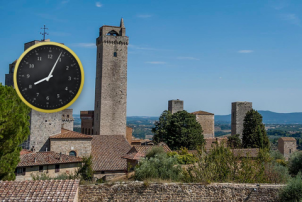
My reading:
**8:04**
